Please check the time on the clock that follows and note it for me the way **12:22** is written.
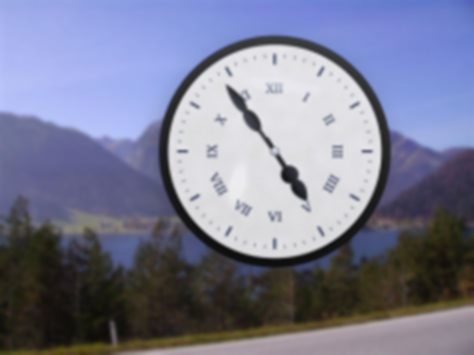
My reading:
**4:54**
